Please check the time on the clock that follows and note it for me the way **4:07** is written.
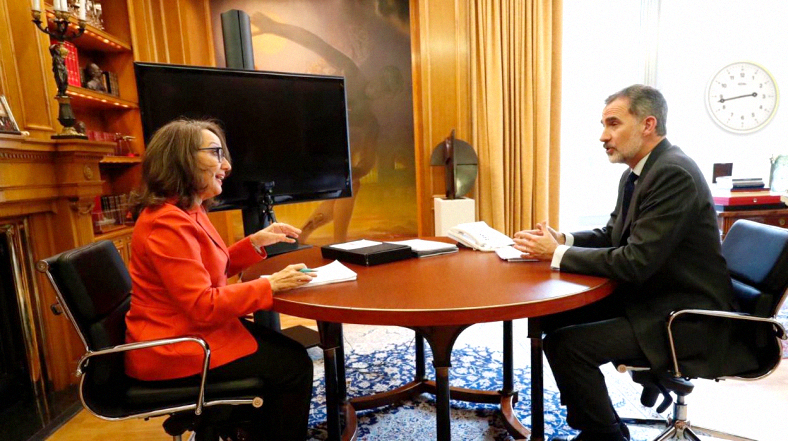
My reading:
**2:43**
